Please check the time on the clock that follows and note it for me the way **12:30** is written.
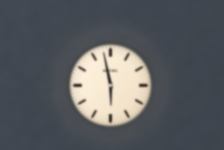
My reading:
**5:58**
